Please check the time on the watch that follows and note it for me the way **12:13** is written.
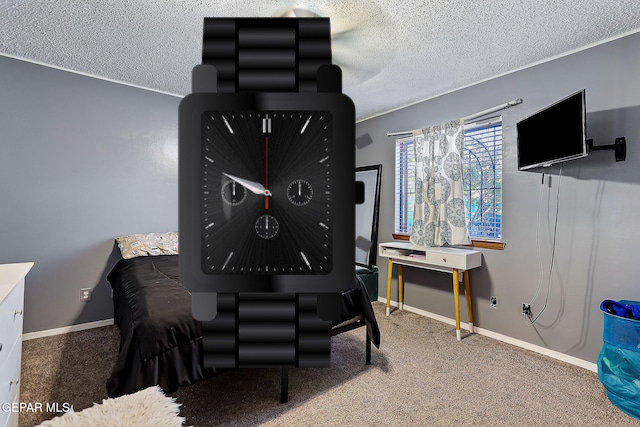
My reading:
**9:49**
